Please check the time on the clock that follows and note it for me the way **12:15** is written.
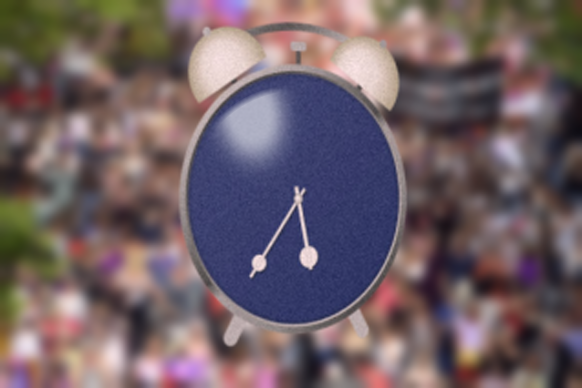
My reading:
**5:36**
